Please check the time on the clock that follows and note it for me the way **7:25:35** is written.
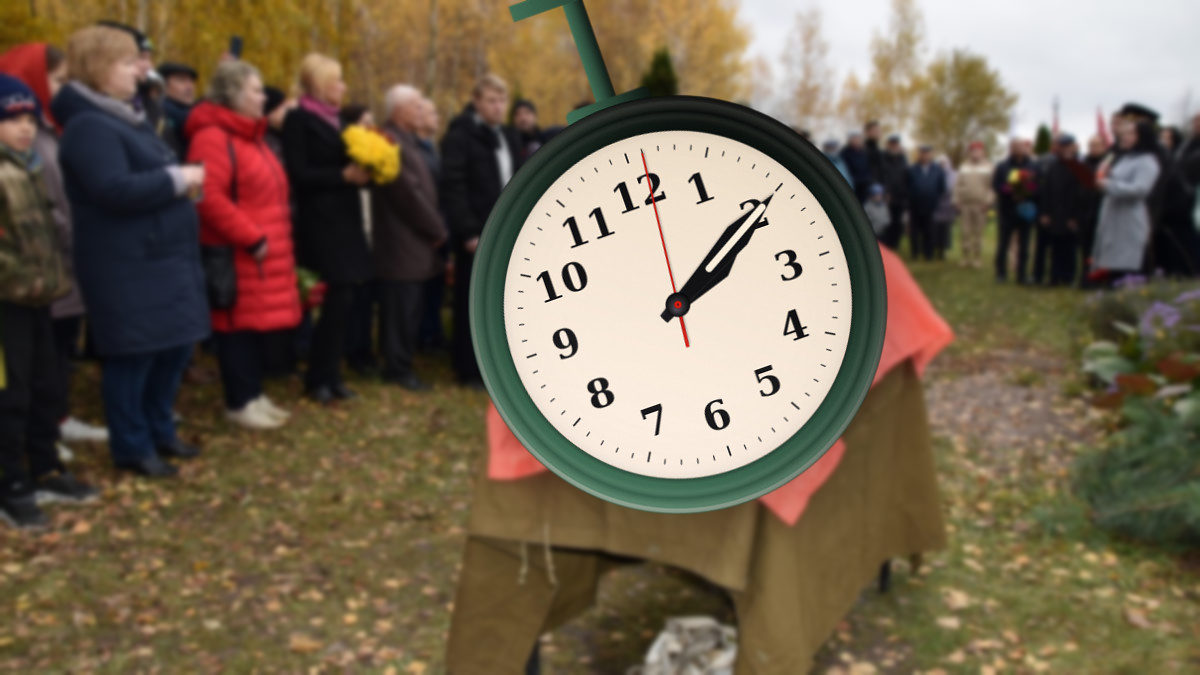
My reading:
**2:10:01**
